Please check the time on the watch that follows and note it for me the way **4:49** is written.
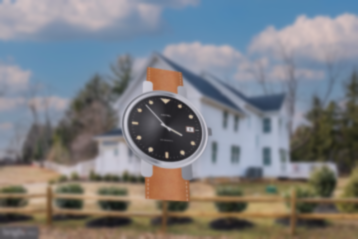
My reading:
**3:53**
